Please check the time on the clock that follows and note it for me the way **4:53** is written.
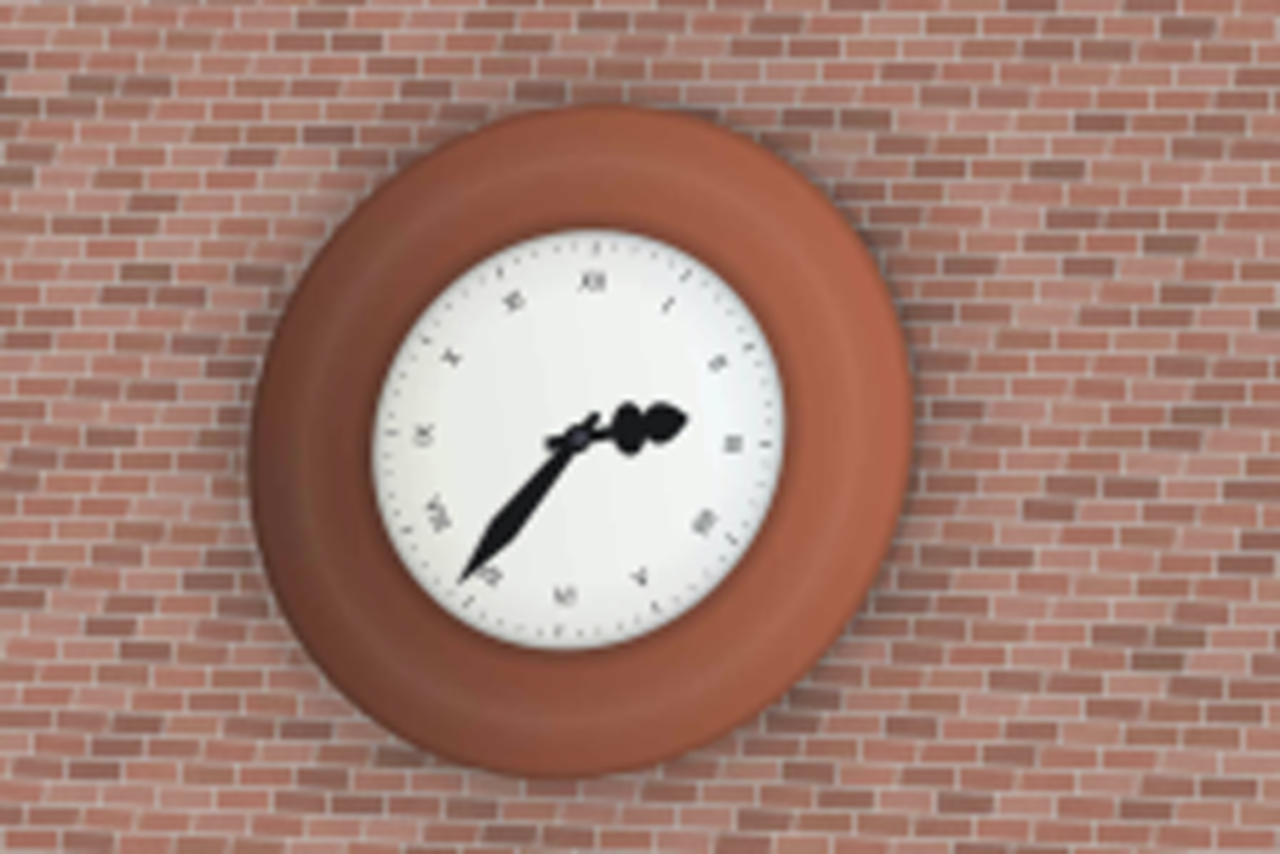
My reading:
**2:36**
